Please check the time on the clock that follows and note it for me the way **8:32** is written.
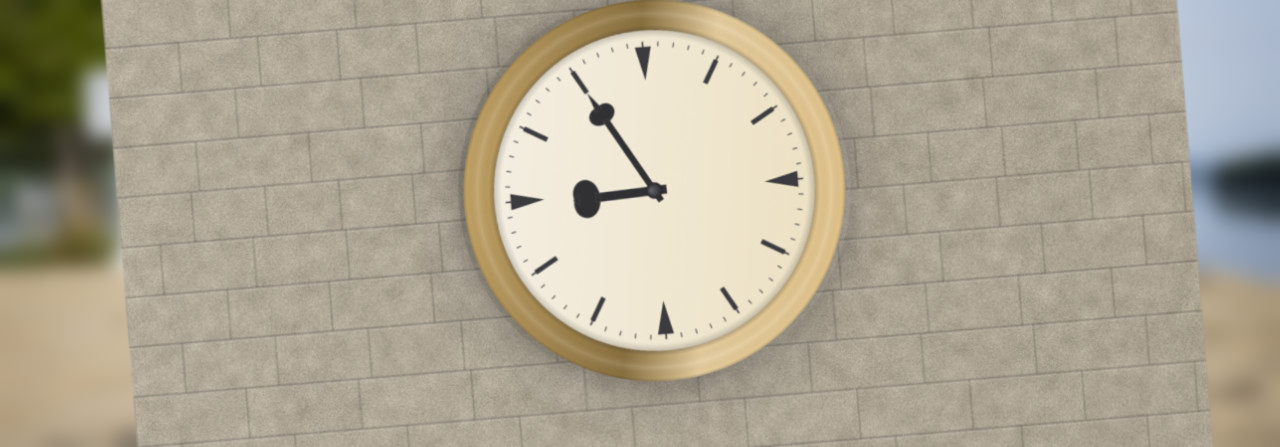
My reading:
**8:55**
